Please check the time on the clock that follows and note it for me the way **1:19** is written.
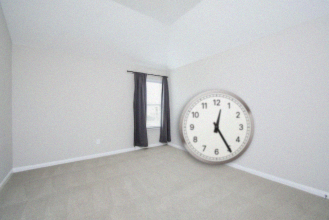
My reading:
**12:25**
